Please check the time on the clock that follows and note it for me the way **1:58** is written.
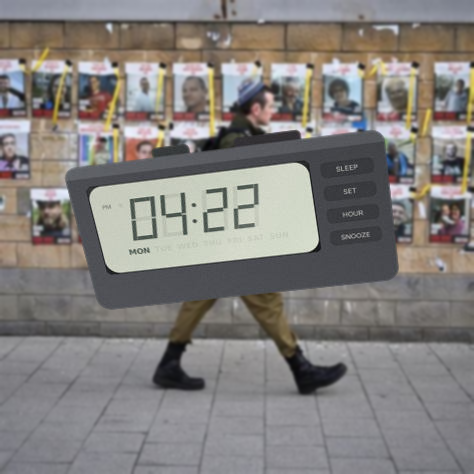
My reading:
**4:22**
